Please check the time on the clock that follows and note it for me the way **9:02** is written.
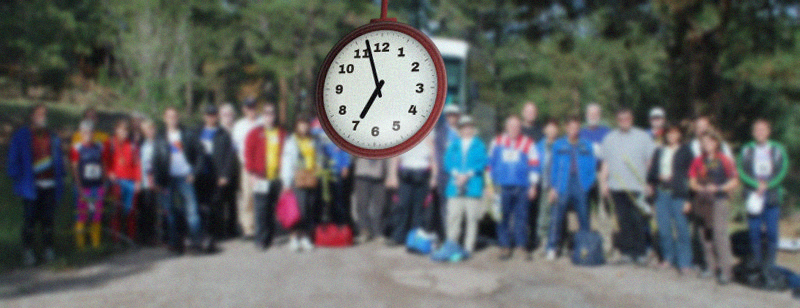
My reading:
**6:57**
